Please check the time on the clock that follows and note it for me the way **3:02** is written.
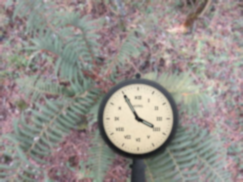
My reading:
**3:55**
